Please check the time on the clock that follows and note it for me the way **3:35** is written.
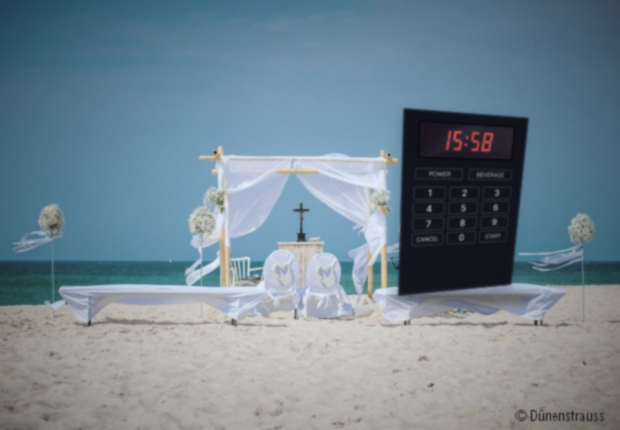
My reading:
**15:58**
